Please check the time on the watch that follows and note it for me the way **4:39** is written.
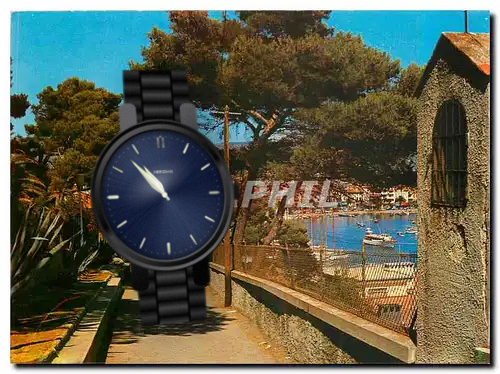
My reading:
**10:53**
